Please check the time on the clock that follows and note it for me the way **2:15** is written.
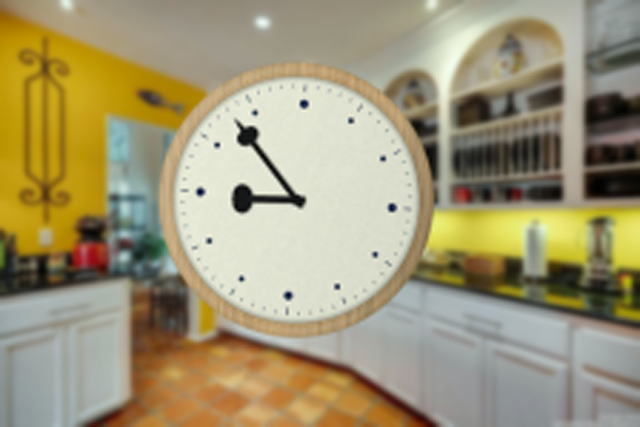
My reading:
**8:53**
